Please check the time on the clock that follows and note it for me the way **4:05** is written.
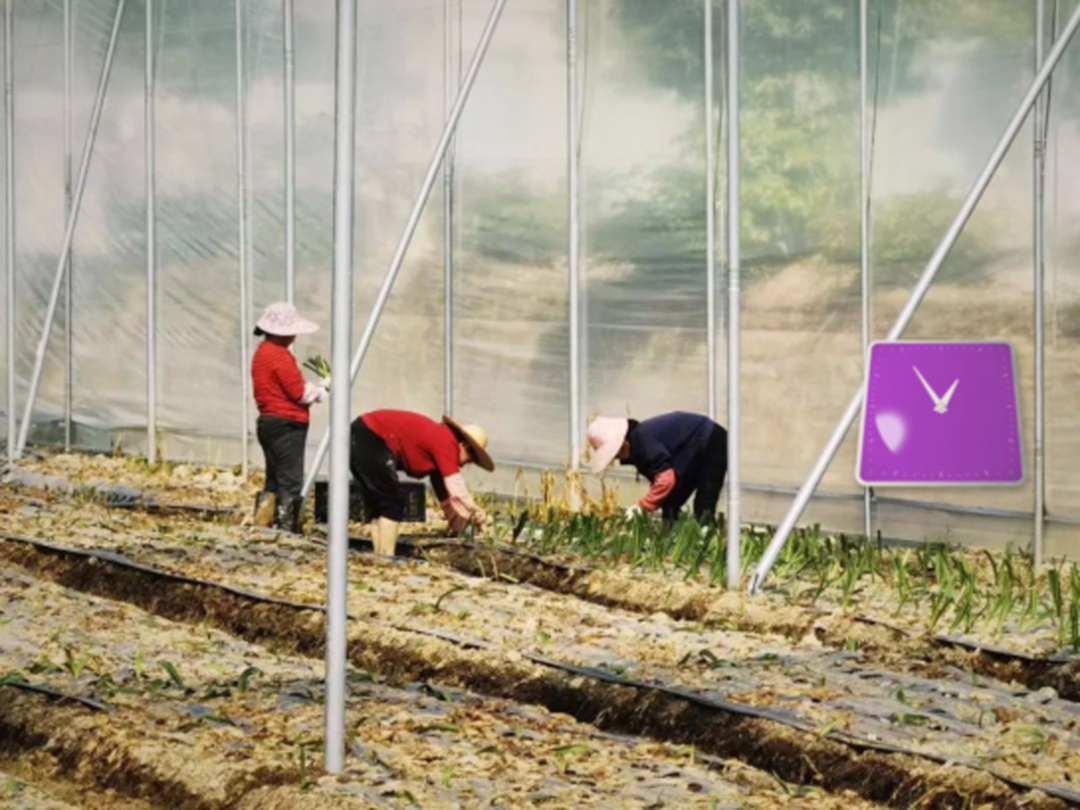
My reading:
**12:55**
